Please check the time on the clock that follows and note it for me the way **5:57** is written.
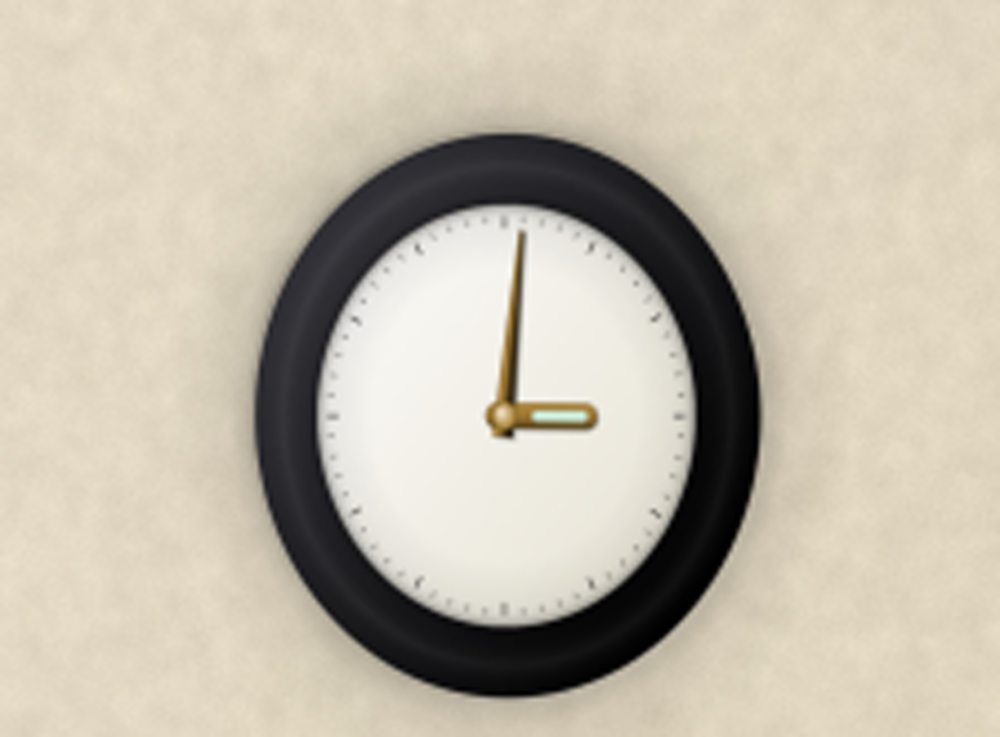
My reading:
**3:01**
